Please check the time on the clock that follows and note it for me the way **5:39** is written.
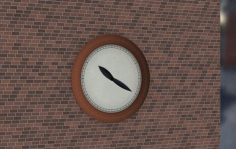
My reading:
**10:20**
